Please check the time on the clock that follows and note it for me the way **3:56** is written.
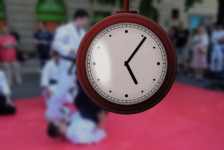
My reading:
**5:06**
